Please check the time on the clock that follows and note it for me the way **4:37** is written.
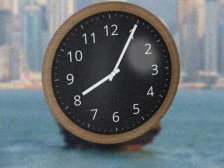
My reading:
**8:05**
